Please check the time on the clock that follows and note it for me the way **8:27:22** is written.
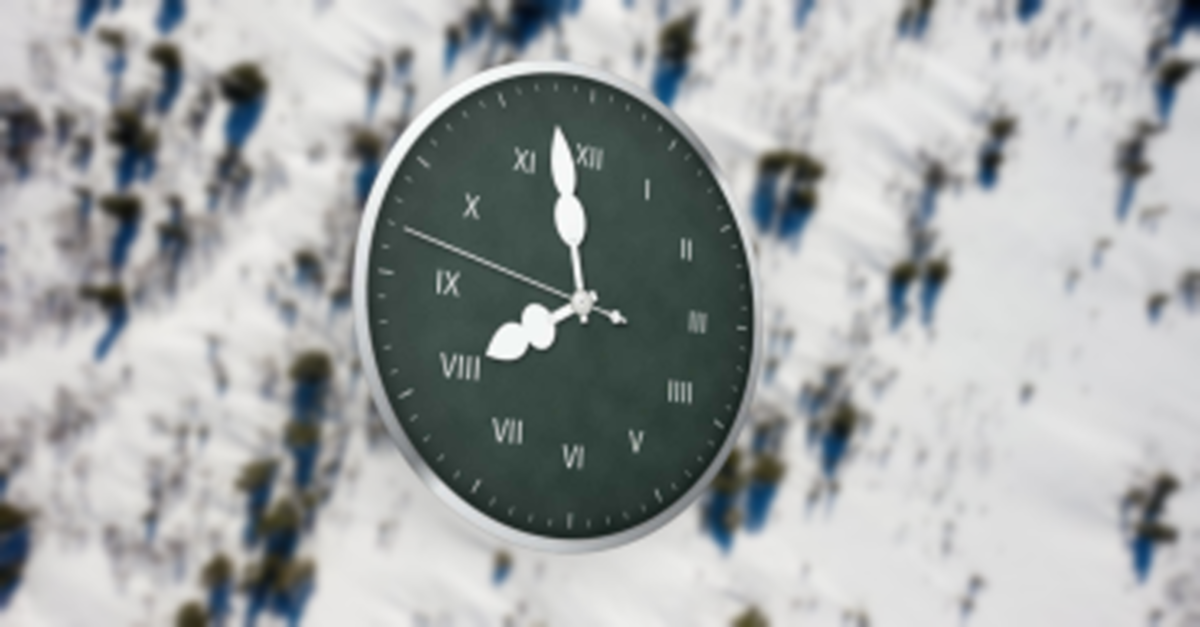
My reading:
**7:57:47**
